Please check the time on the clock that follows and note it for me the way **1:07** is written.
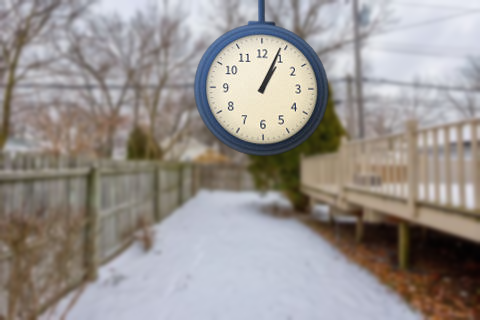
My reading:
**1:04**
